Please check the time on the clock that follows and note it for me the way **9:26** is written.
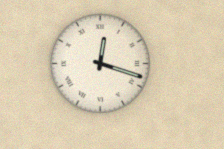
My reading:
**12:18**
